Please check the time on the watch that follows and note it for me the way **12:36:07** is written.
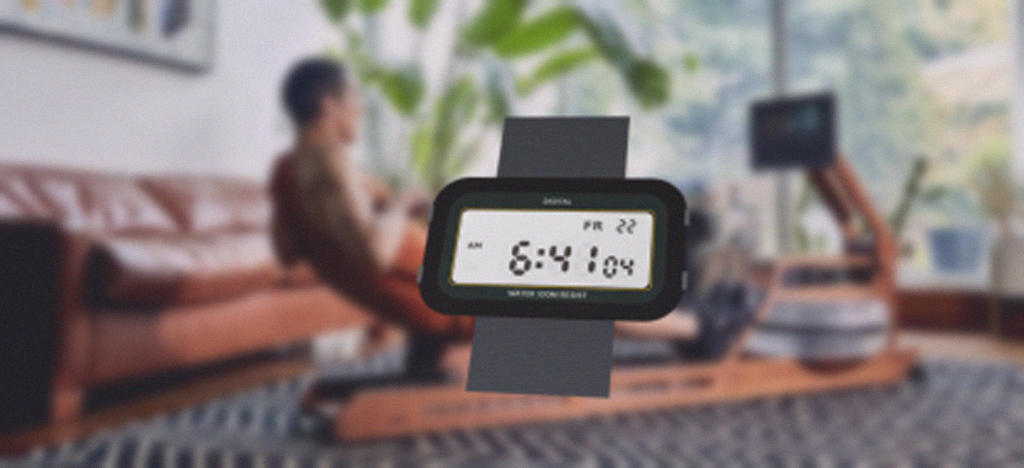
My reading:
**6:41:04**
